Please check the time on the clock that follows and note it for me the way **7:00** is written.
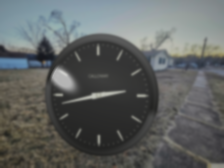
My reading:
**2:43**
